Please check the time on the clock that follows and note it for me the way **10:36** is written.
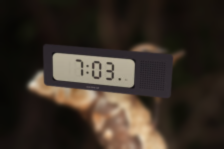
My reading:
**7:03**
